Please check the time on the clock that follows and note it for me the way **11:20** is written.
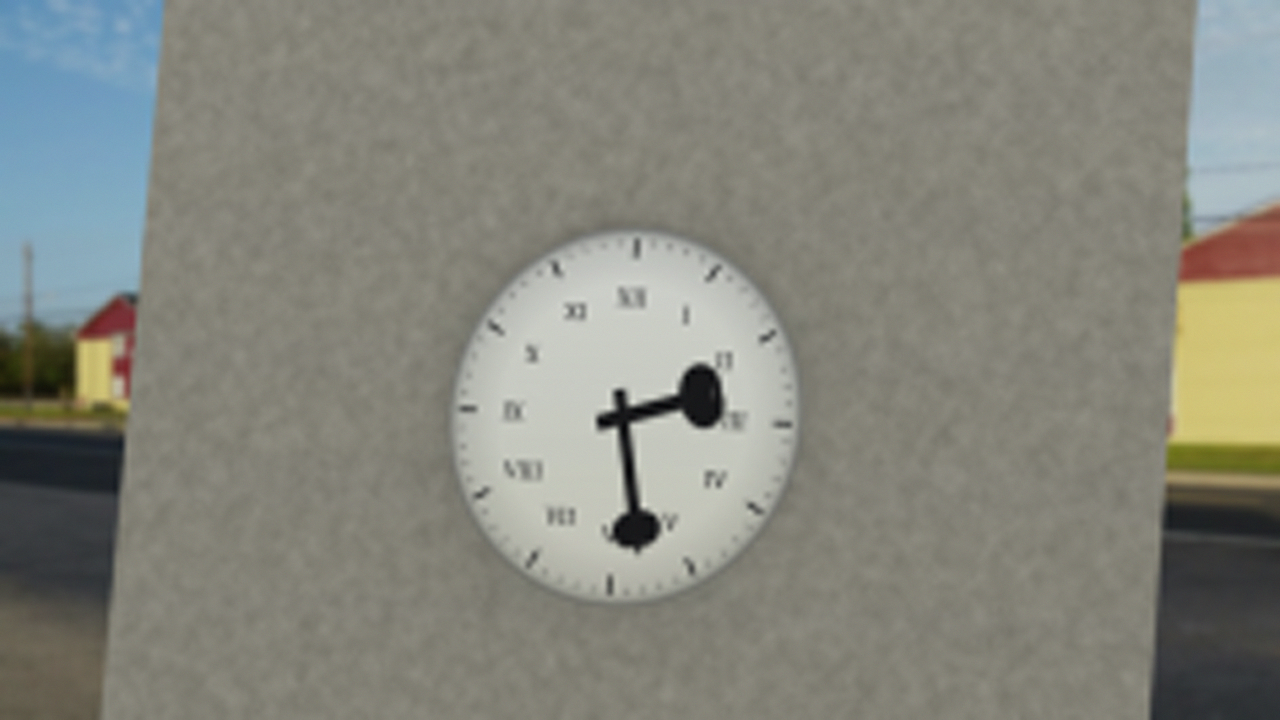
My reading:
**2:28**
